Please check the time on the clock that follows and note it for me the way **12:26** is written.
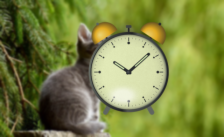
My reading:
**10:08**
